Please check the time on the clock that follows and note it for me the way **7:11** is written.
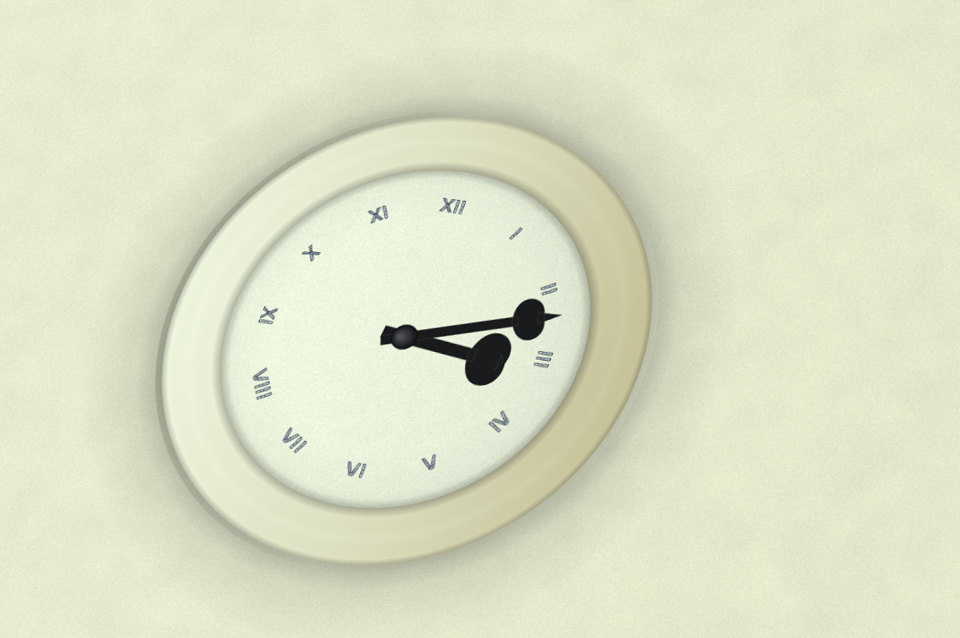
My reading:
**3:12**
